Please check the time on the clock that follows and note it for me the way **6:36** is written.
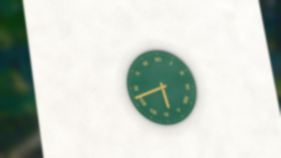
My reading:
**5:42**
